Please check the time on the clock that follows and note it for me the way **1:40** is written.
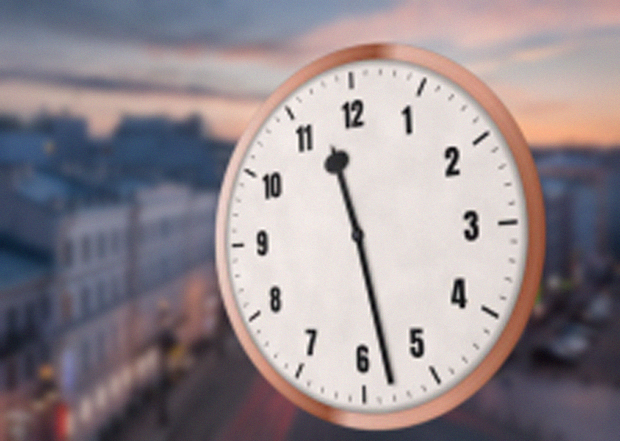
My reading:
**11:28**
